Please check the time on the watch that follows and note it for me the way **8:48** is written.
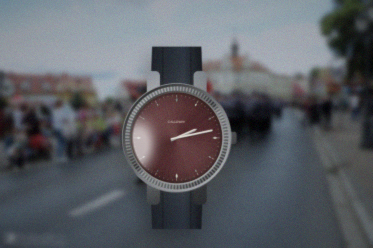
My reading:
**2:13**
